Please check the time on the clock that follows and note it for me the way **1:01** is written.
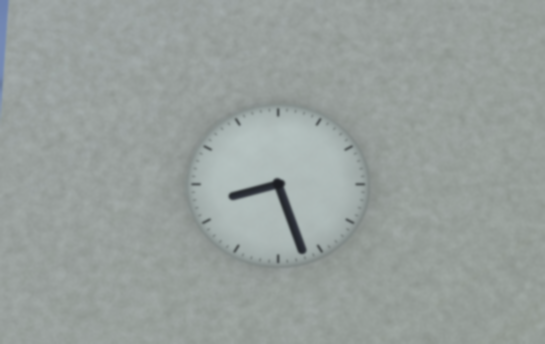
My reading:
**8:27**
